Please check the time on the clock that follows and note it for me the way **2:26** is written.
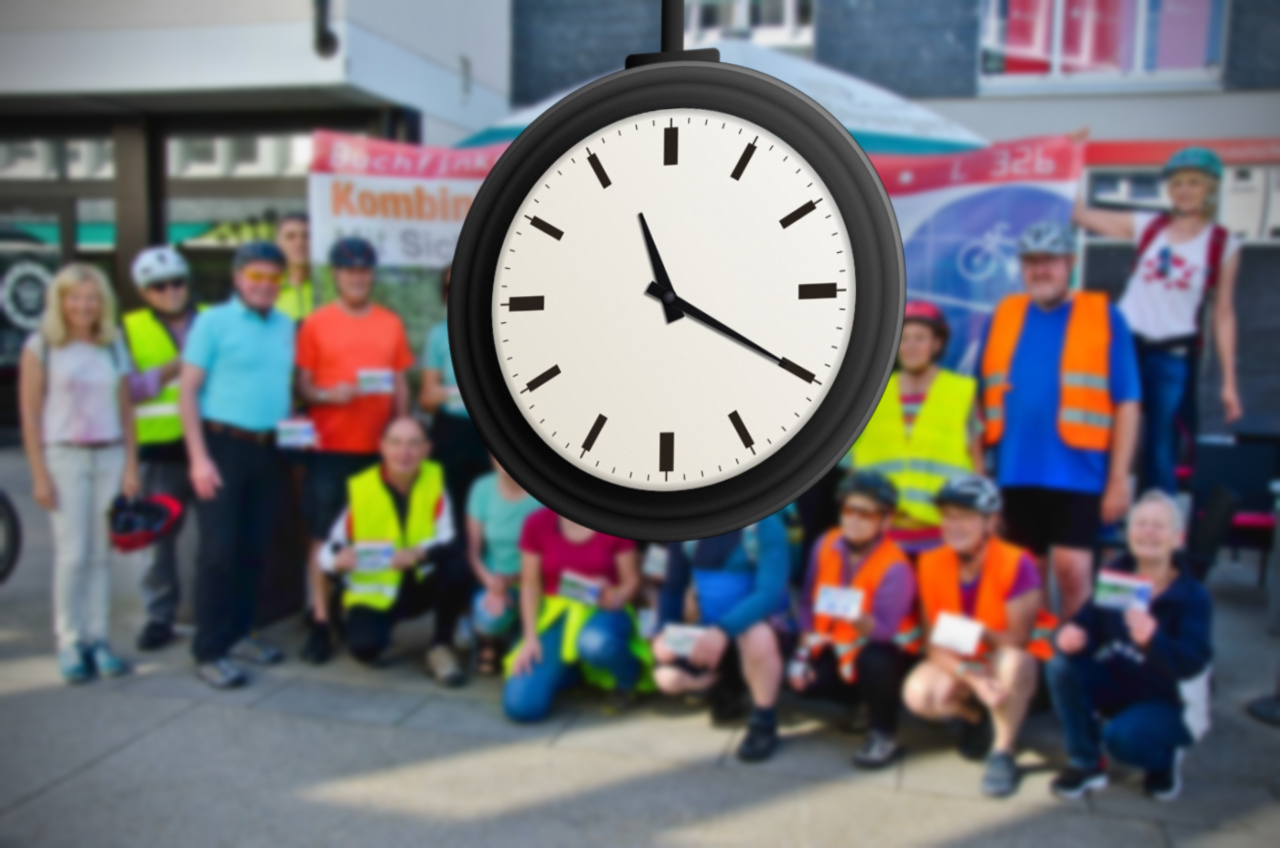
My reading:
**11:20**
